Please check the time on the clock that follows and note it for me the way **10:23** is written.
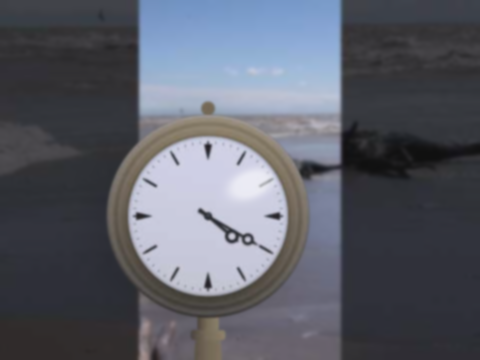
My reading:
**4:20**
